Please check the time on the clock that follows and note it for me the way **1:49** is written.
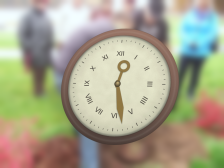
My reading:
**12:28**
